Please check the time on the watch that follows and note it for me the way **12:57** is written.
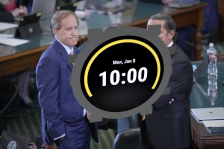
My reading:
**10:00**
